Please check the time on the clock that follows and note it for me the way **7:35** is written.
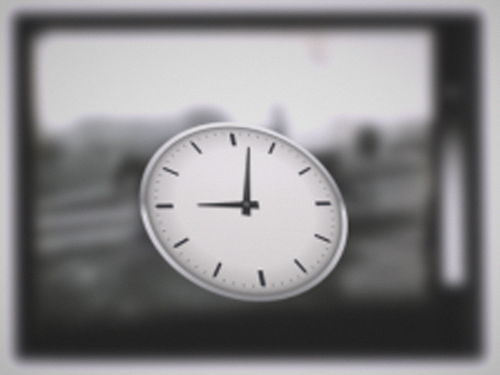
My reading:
**9:02**
